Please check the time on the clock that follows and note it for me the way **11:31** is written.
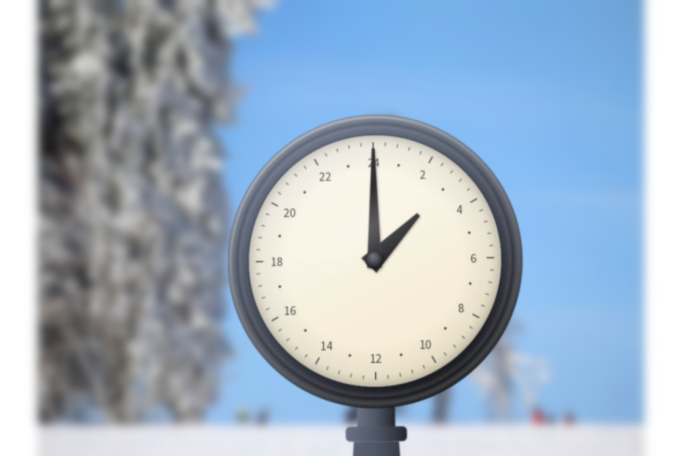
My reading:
**3:00**
